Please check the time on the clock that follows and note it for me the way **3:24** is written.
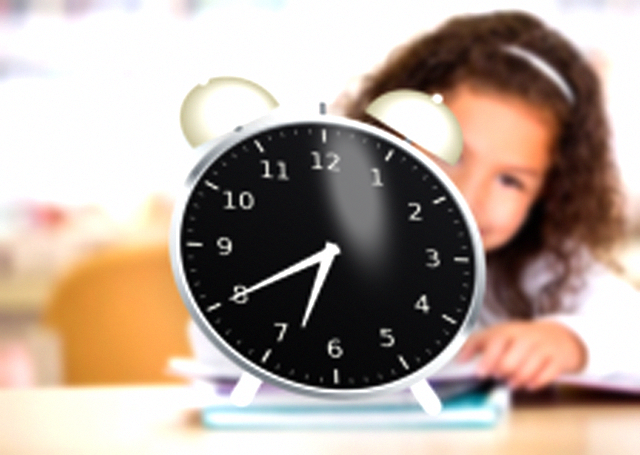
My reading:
**6:40**
